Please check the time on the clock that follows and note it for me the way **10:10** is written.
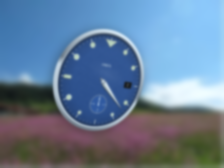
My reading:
**4:22**
